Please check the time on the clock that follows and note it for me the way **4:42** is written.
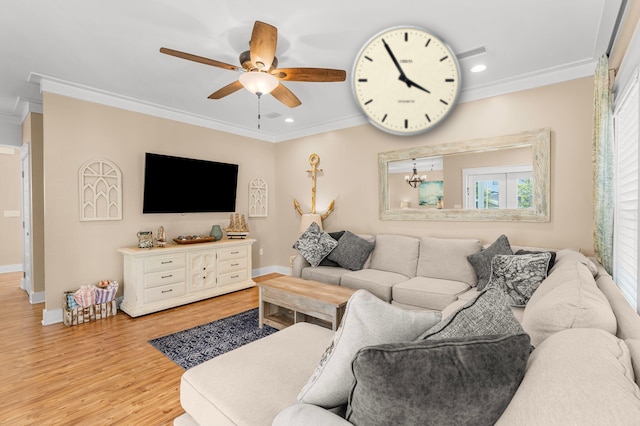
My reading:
**3:55**
